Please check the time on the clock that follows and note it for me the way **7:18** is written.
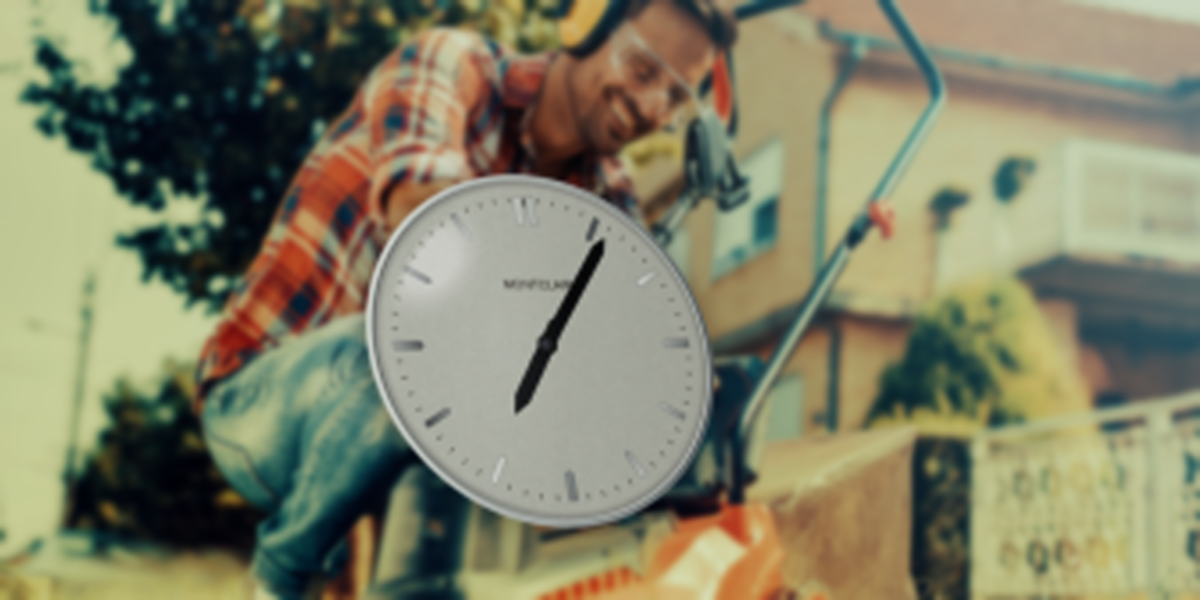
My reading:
**7:06**
